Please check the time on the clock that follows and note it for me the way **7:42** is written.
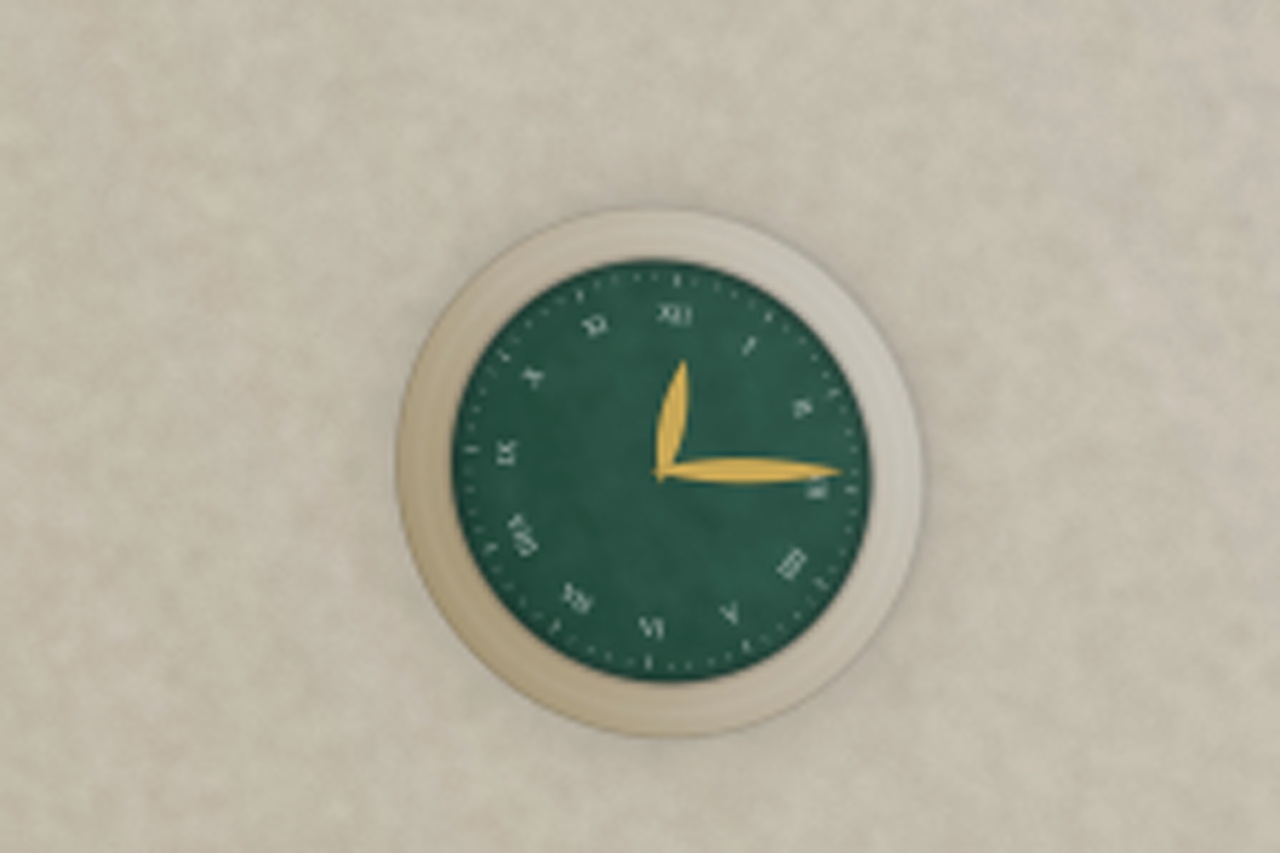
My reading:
**12:14**
